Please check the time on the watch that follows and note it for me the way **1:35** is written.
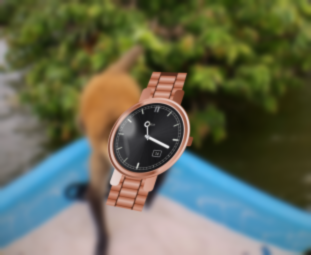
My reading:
**11:18**
